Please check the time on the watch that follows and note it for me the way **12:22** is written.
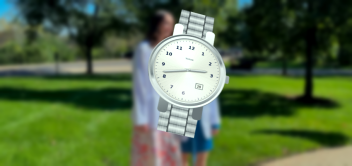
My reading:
**2:42**
